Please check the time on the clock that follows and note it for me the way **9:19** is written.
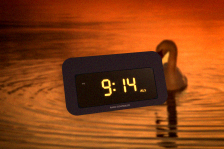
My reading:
**9:14**
